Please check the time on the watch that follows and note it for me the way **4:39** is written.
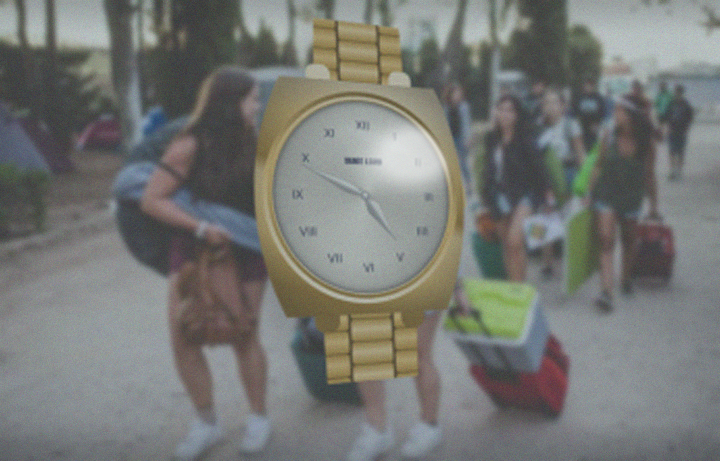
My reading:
**4:49**
